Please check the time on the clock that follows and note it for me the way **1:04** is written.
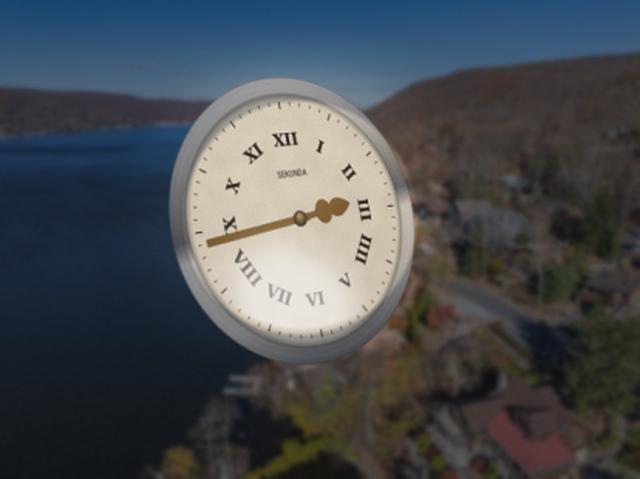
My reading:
**2:44**
